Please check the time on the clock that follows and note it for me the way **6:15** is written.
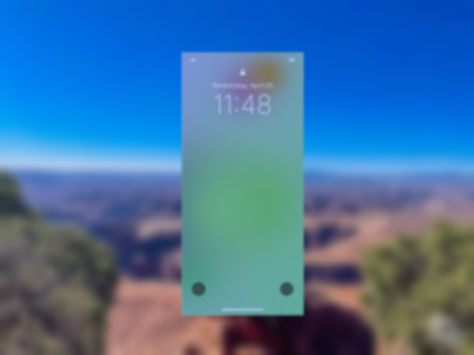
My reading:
**11:48**
